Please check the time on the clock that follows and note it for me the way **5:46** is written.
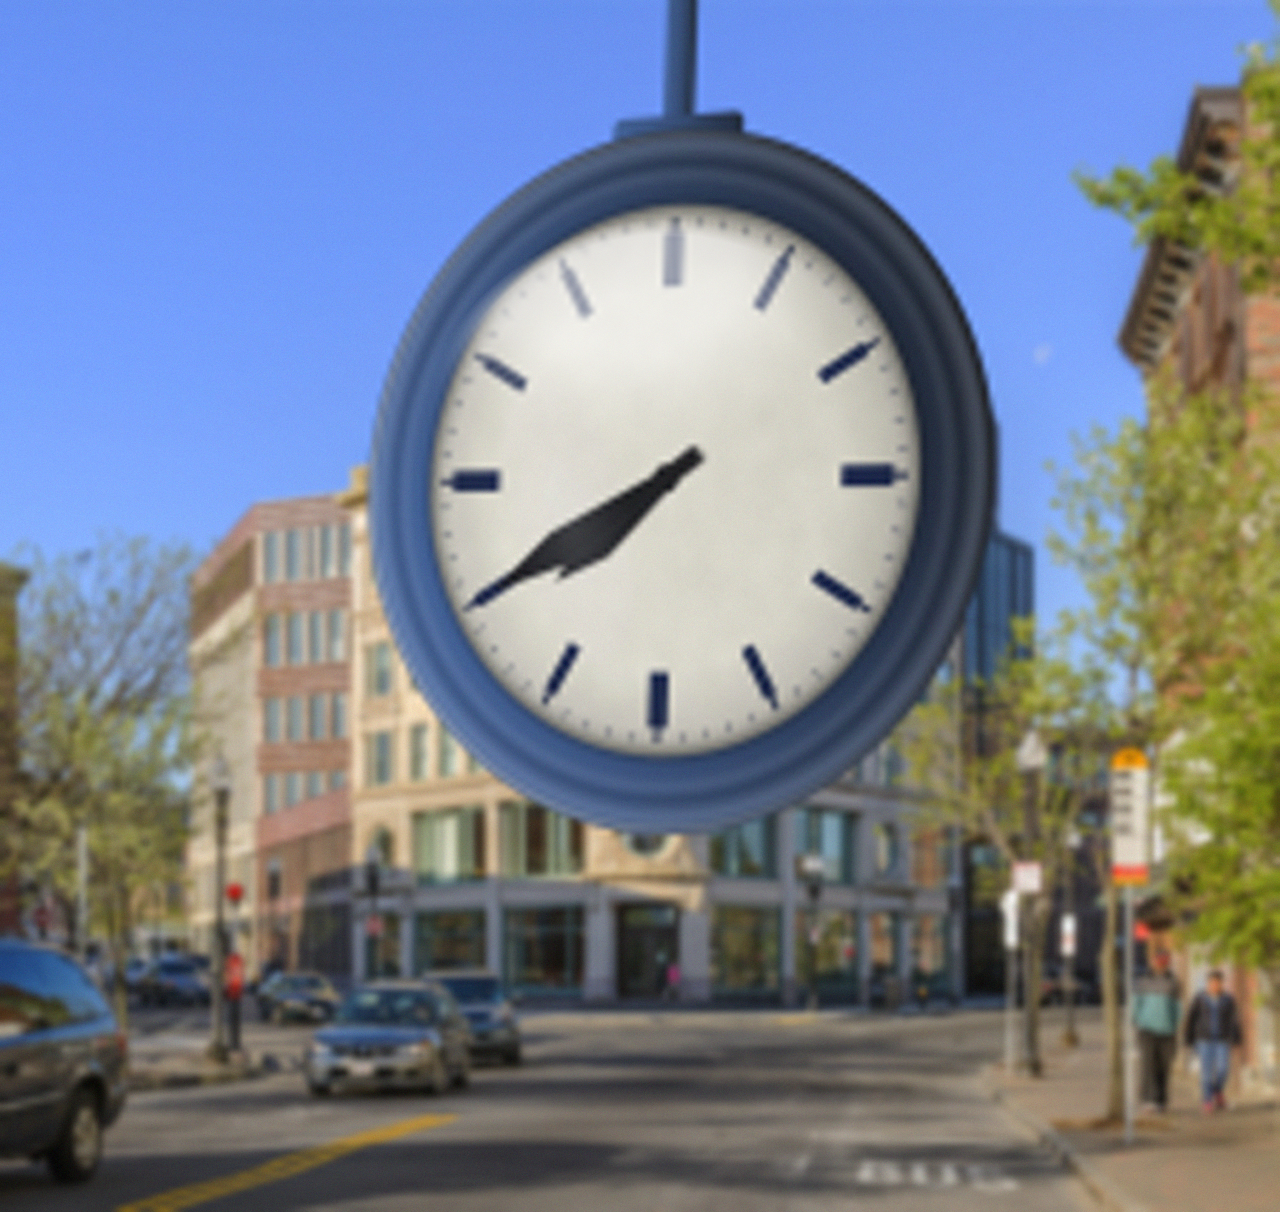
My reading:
**7:40**
